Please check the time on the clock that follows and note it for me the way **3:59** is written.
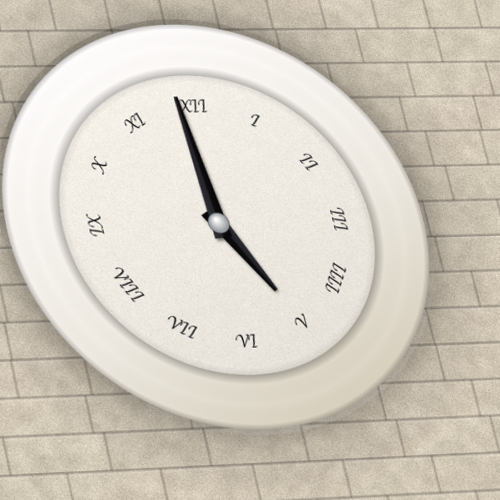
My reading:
**4:59**
